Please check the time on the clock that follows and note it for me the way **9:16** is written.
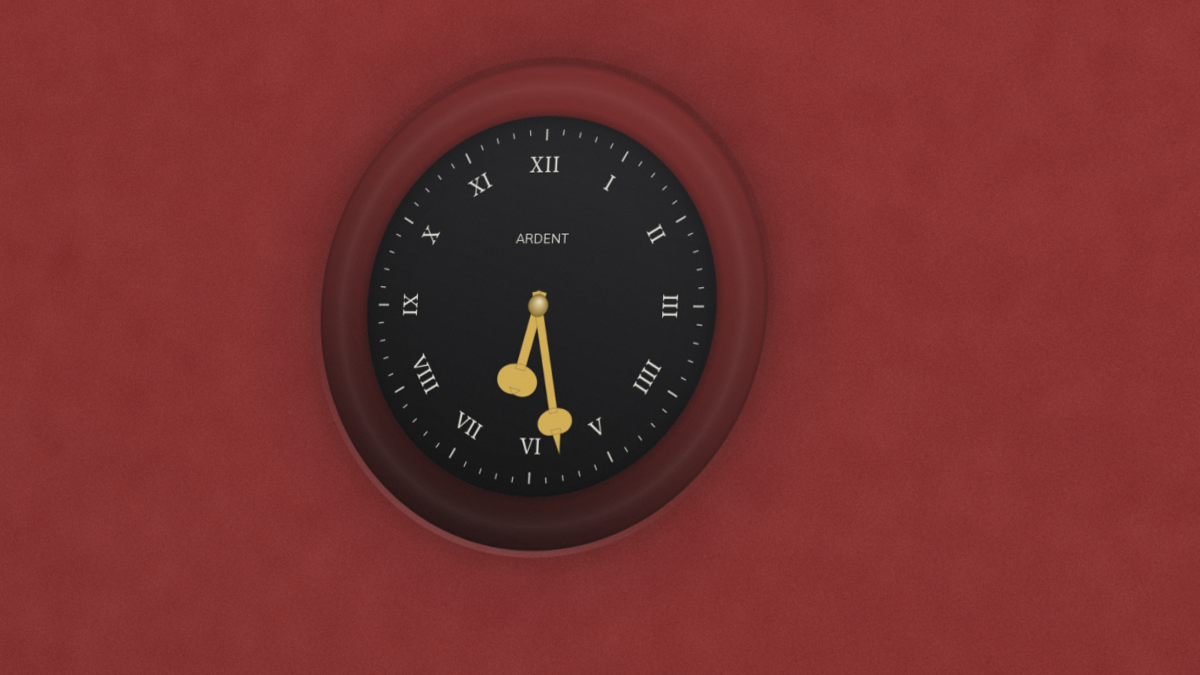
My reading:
**6:28**
